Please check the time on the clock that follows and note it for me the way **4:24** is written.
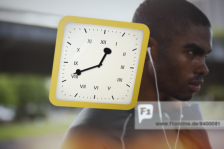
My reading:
**12:41**
